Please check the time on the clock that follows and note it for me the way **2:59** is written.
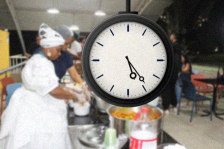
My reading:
**5:24**
